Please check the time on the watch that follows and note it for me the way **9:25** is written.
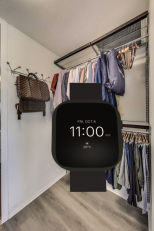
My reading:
**11:00**
